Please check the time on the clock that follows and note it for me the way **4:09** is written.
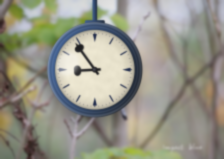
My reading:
**8:54**
